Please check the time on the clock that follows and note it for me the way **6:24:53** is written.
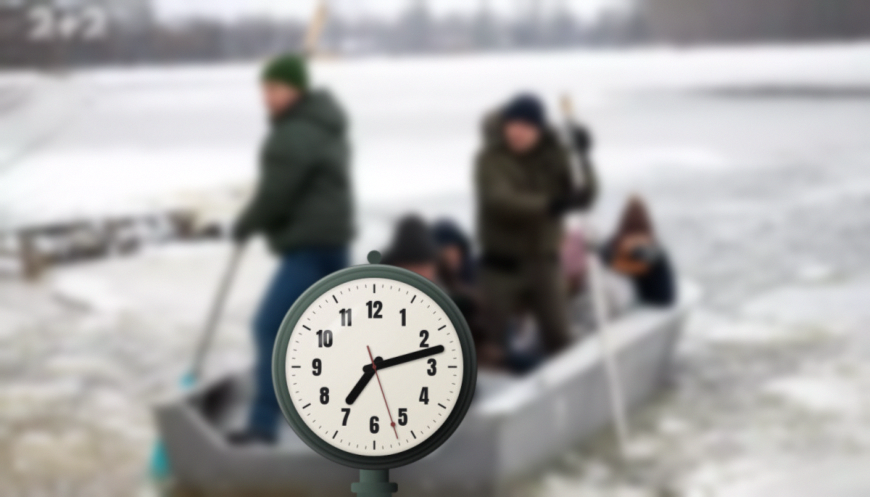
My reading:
**7:12:27**
